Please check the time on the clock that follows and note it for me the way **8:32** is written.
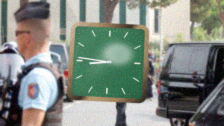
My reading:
**8:46**
